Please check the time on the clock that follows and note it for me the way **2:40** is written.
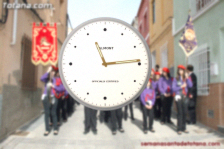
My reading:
**11:14**
